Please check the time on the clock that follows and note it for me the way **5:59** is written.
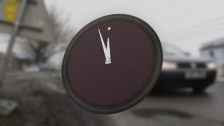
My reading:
**11:57**
